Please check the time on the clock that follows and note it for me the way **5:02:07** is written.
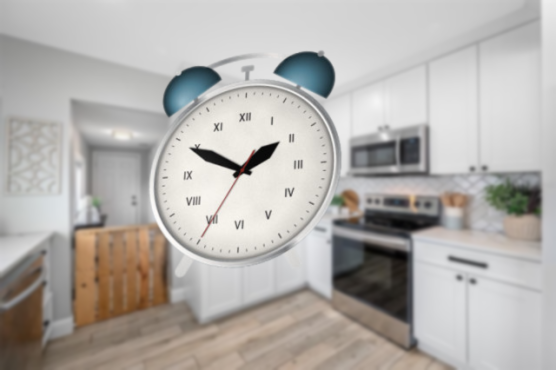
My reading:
**1:49:35**
